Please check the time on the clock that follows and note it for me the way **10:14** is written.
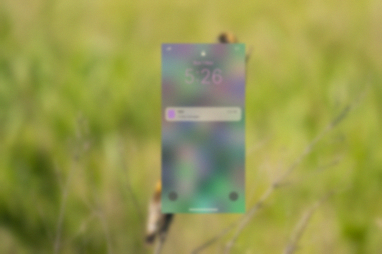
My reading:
**5:26**
